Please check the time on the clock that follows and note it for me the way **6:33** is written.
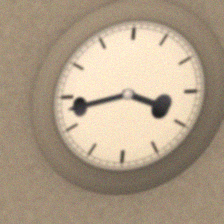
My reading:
**3:43**
